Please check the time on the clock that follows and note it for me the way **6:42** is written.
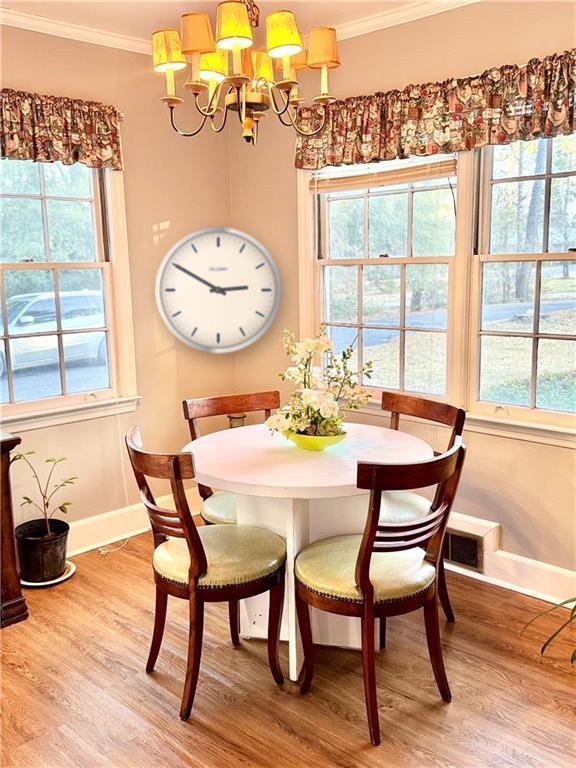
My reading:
**2:50**
